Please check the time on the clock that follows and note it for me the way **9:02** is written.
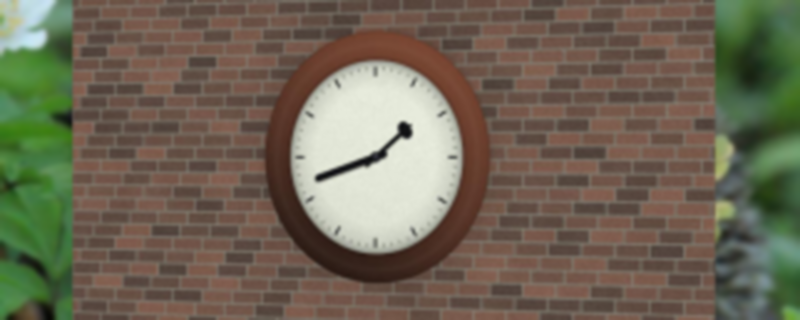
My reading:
**1:42**
